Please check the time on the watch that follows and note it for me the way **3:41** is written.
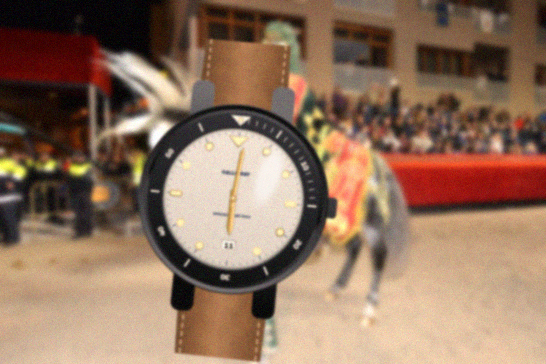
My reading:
**6:01**
